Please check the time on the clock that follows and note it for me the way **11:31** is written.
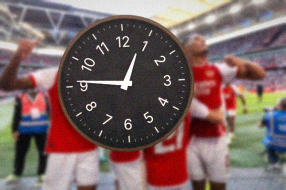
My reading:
**12:46**
